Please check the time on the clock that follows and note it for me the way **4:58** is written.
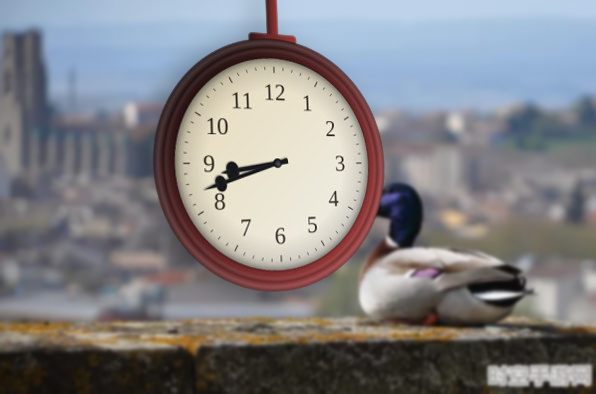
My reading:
**8:42**
